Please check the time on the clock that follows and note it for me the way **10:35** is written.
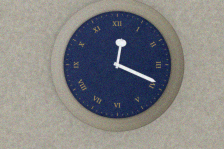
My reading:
**12:19**
